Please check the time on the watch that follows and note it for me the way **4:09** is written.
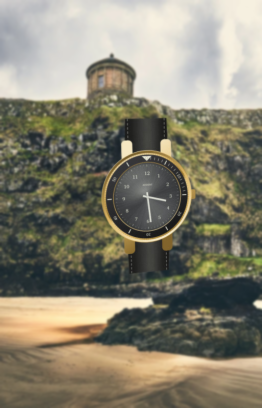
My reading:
**3:29**
